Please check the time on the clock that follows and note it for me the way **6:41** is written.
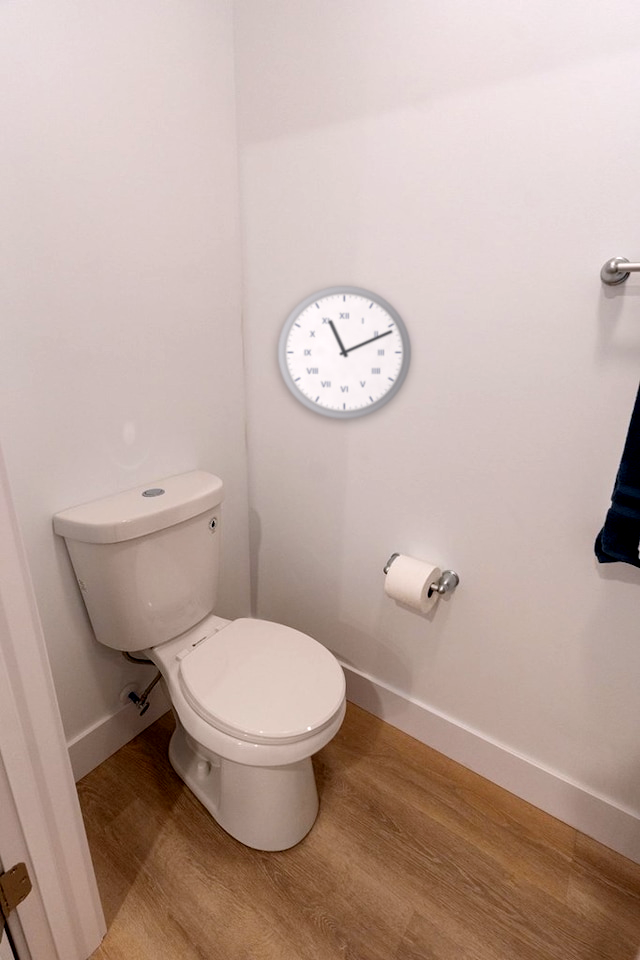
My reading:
**11:11**
